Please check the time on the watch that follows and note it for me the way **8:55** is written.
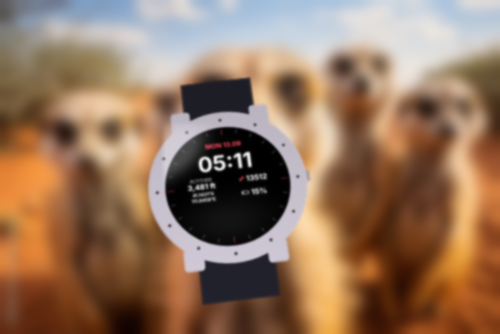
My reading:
**5:11**
